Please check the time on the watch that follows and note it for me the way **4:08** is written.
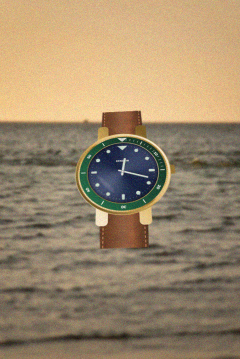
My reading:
**12:18**
